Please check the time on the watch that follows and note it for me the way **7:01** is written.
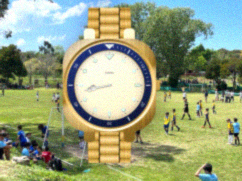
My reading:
**8:43**
